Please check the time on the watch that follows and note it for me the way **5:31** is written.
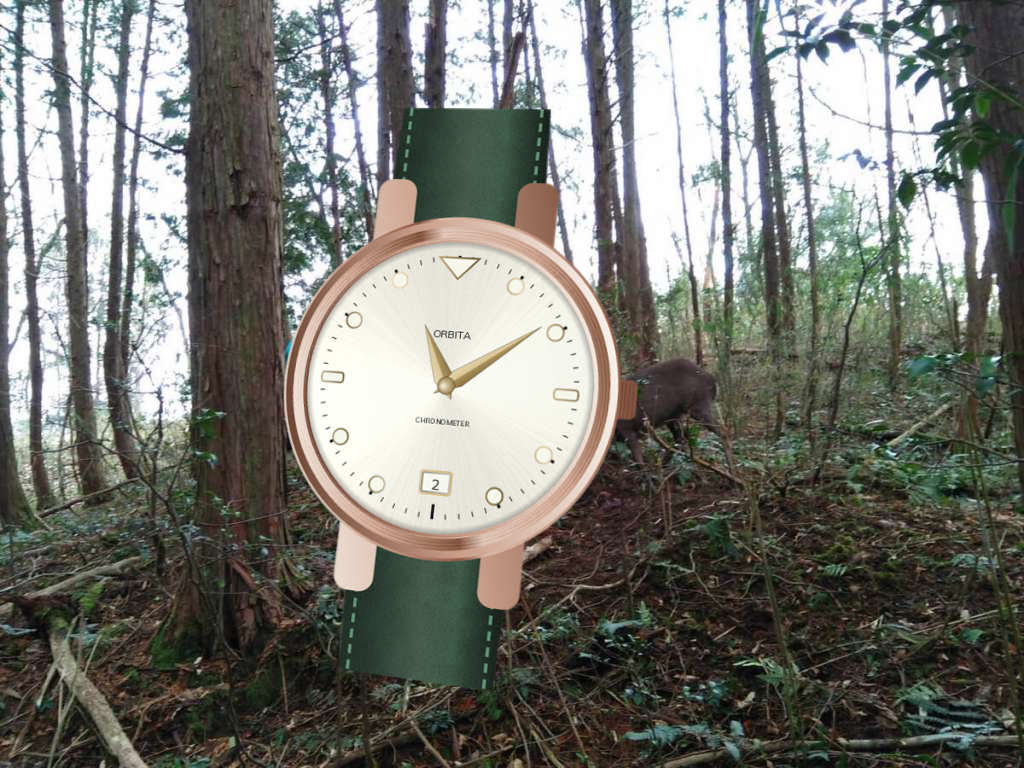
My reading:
**11:09**
